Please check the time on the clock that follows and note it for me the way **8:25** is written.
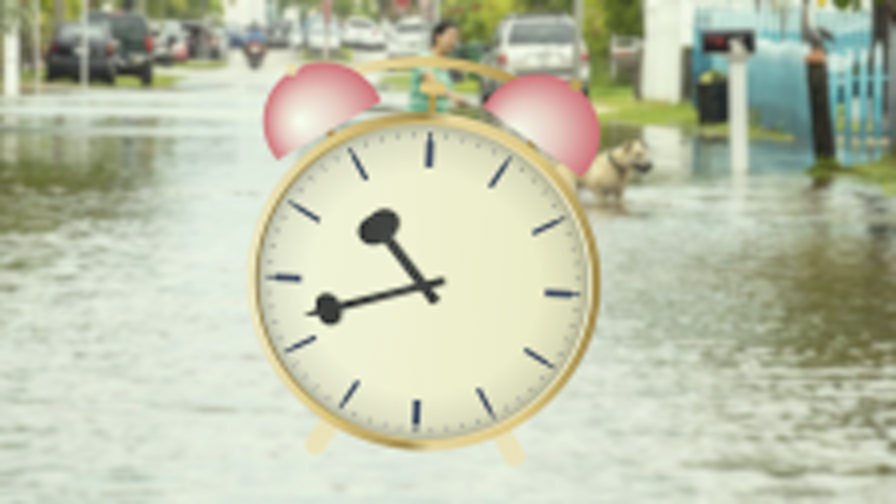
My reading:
**10:42**
